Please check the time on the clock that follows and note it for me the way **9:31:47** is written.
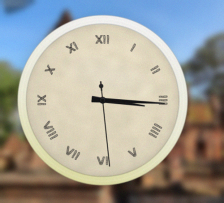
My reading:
**3:15:29**
